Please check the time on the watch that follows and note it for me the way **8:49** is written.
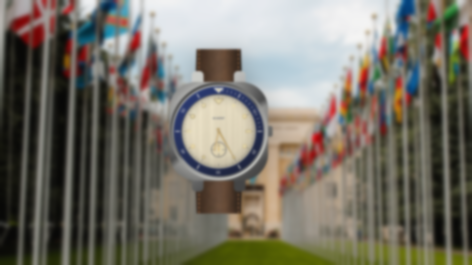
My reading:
**6:25**
